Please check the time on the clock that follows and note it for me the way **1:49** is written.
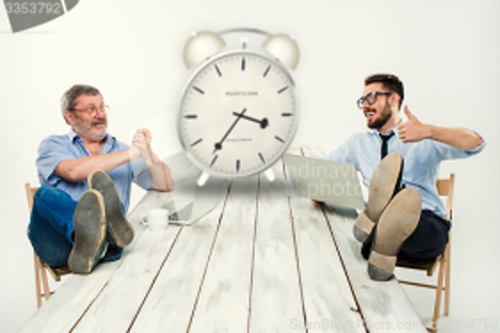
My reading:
**3:36**
